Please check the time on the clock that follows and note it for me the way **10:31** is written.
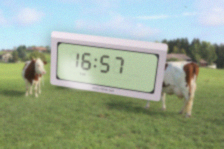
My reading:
**16:57**
